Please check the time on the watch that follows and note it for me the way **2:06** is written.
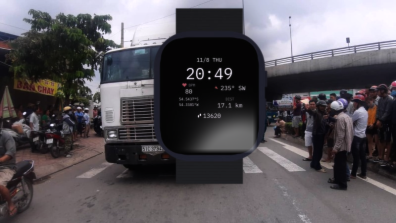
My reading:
**20:49**
